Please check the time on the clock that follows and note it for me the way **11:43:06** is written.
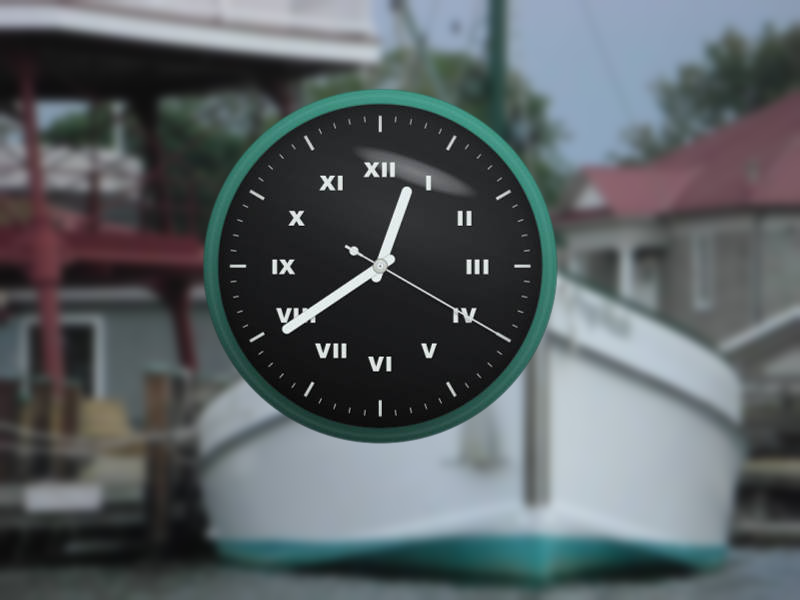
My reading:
**12:39:20**
